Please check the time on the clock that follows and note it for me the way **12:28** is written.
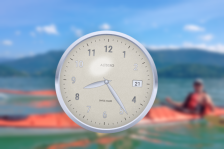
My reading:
**8:24**
